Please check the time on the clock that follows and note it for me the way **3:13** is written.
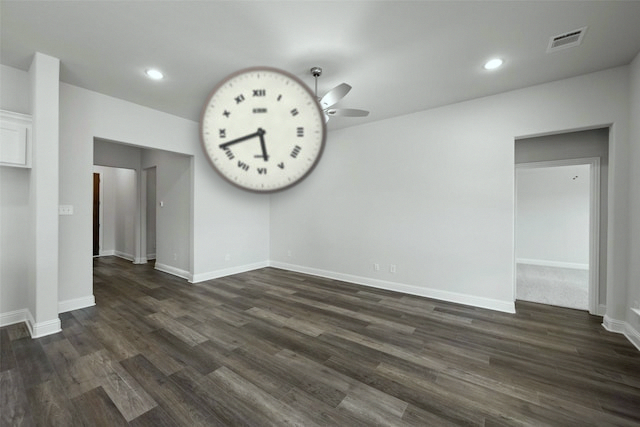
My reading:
**5:42**
